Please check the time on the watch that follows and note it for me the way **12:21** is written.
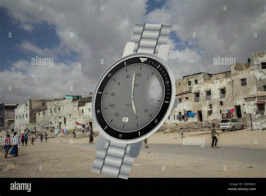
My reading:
**4:58**
